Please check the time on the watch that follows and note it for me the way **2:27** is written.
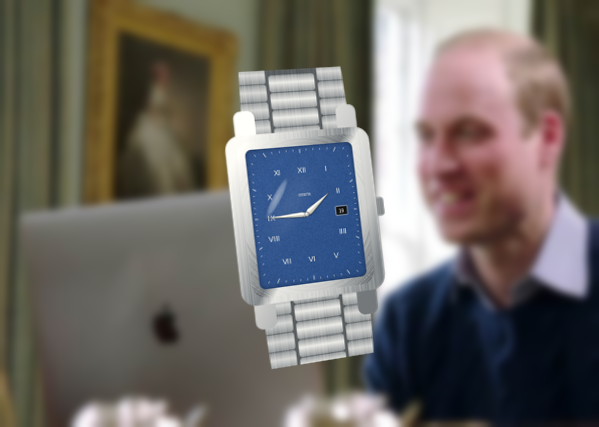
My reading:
**1:45**
